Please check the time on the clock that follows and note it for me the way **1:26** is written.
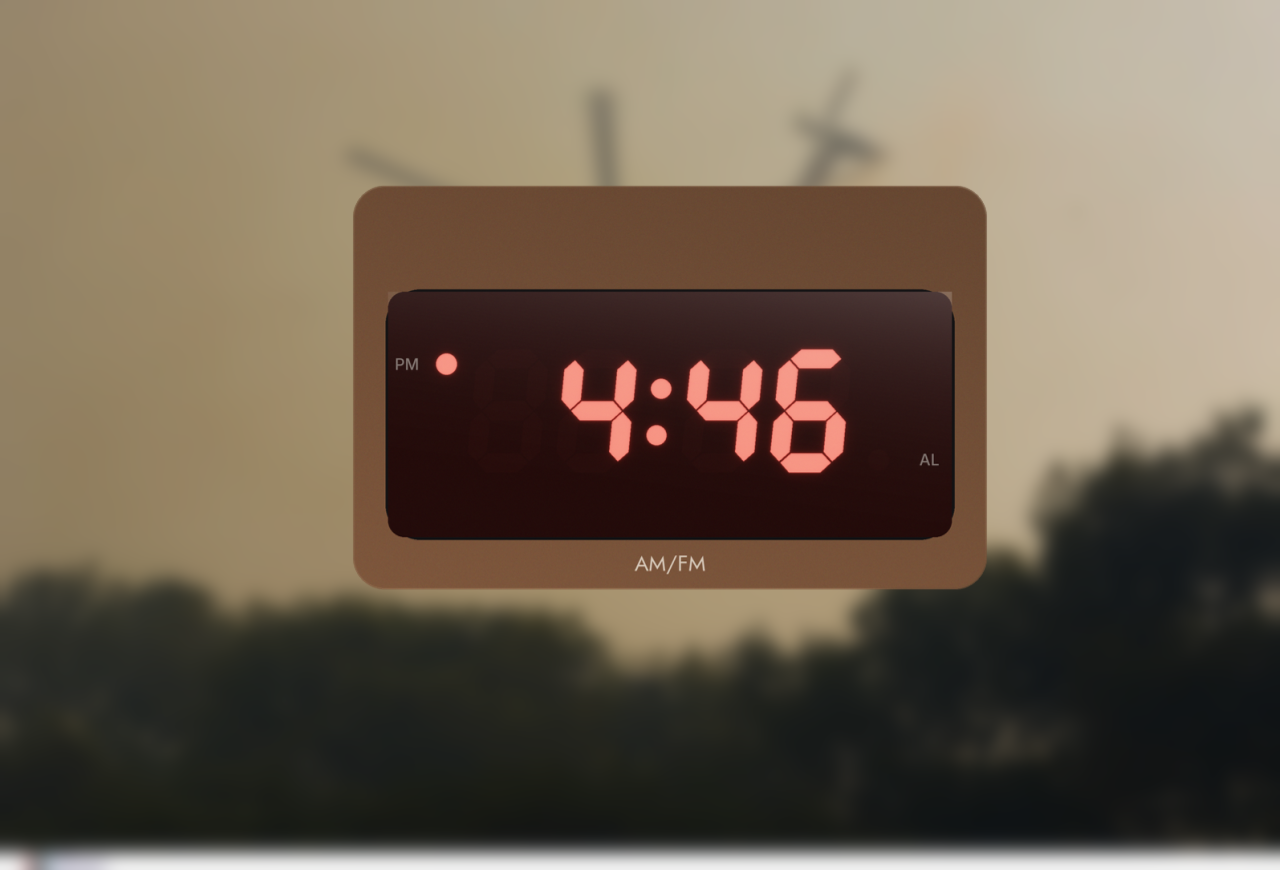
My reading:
**4:46**
